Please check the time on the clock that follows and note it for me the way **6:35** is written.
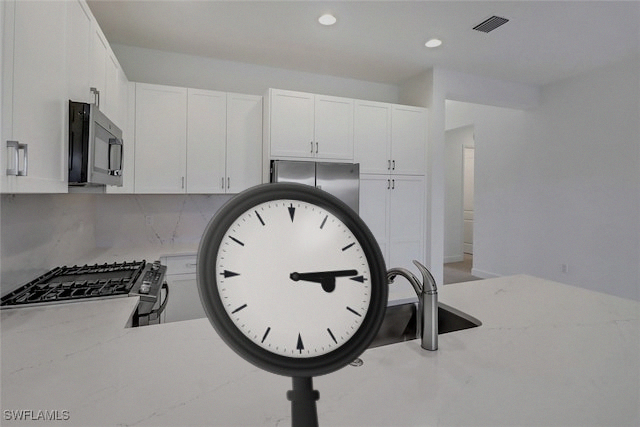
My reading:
**3:14**
